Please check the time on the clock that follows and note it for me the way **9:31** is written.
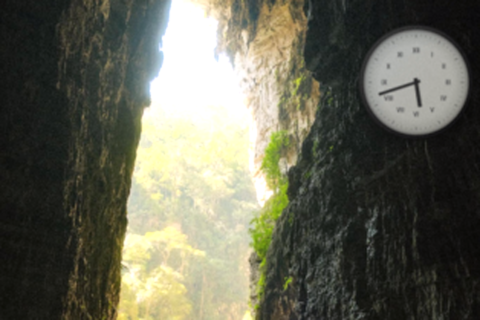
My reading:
**5:42**
